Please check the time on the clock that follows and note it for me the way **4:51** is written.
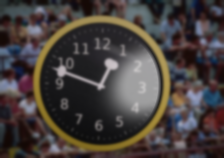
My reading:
**12:48**
